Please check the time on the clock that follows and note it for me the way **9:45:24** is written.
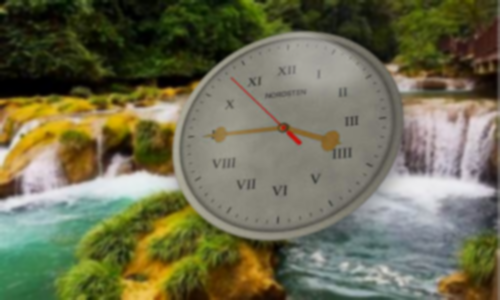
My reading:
**3:44:53**
